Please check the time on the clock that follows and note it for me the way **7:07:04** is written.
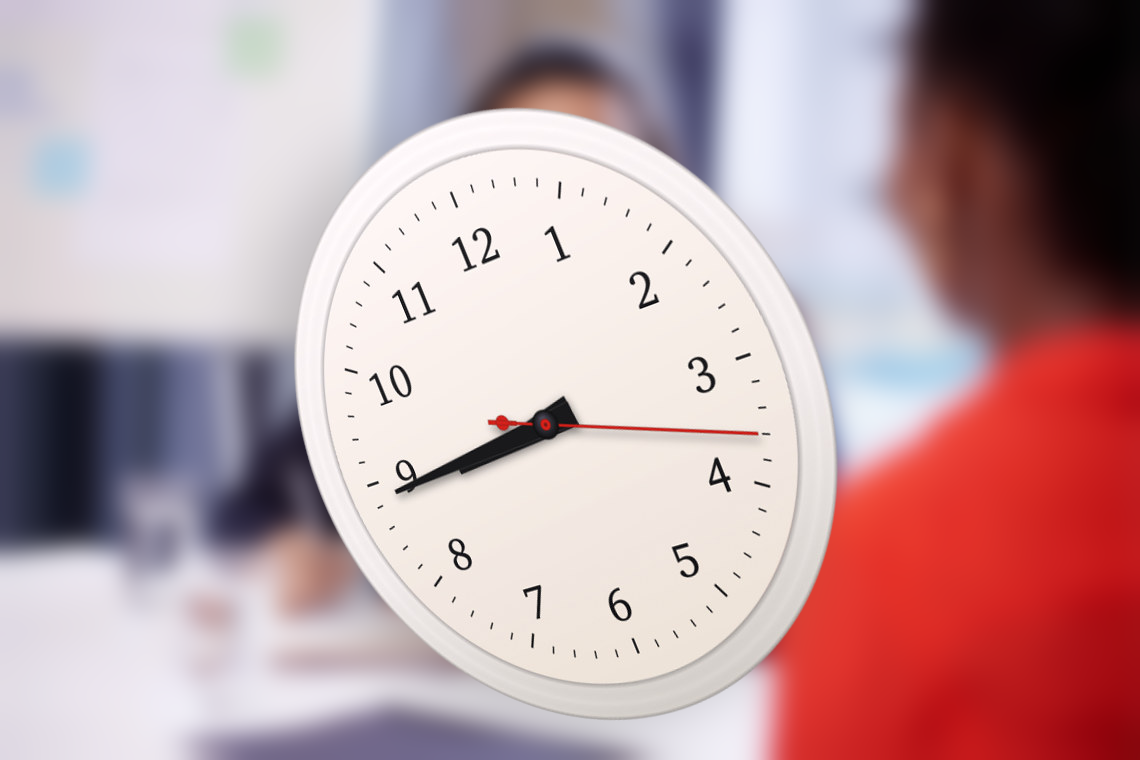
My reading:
**8:44:18**
